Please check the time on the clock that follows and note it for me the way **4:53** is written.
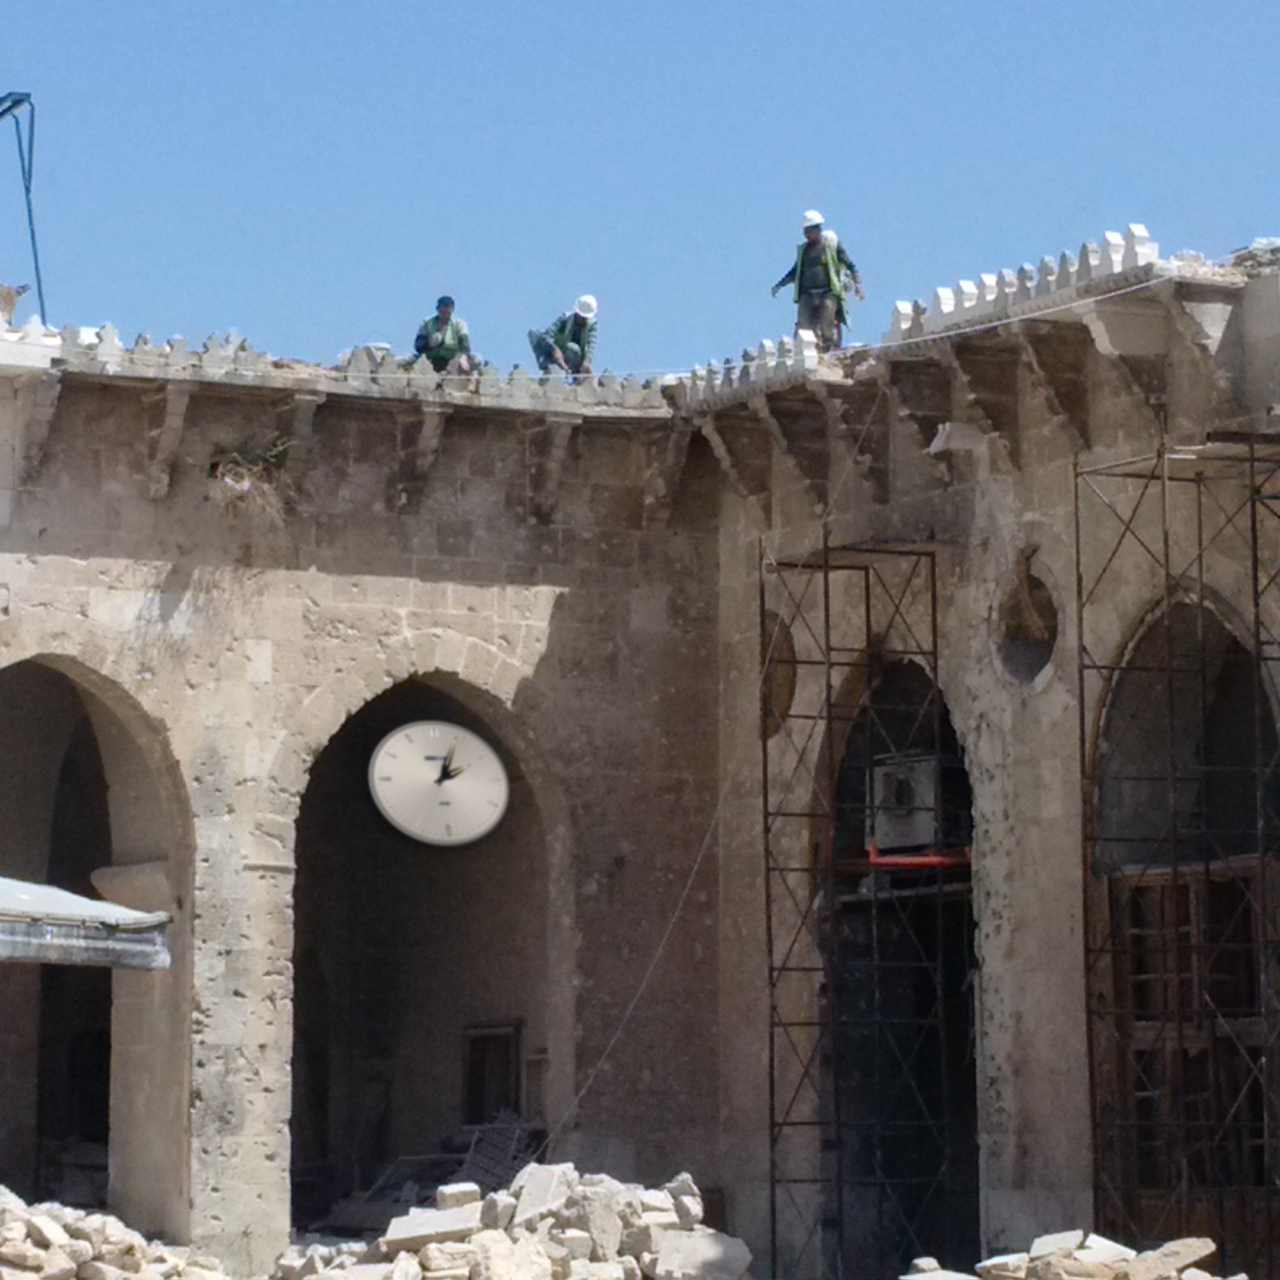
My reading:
**2:04**
